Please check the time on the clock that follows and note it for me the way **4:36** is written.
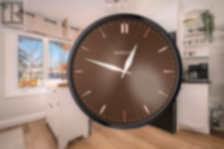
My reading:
**12:48**
